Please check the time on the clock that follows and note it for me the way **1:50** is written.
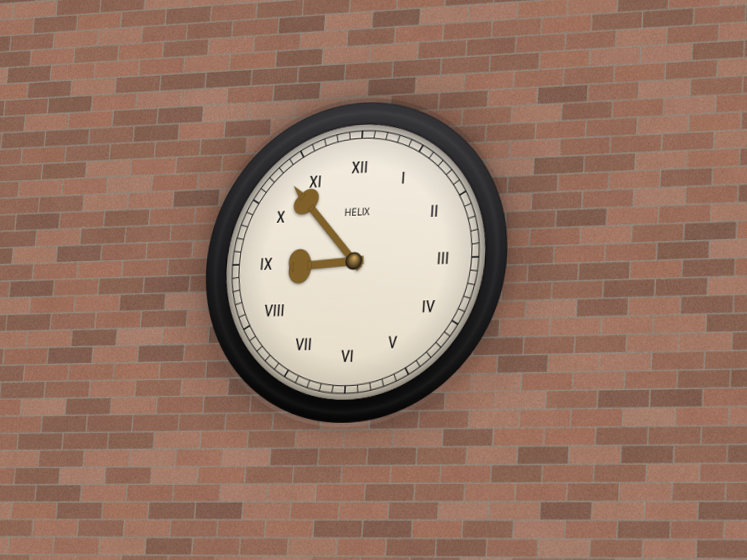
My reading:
**8:53**
